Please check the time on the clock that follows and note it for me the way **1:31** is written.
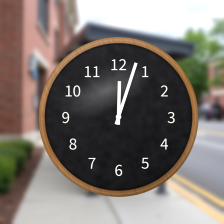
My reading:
**12:03**
